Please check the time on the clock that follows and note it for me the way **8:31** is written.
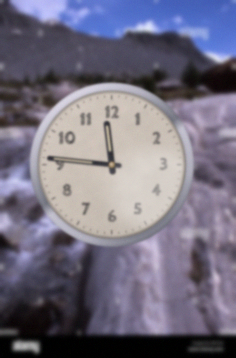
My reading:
**11:46**
